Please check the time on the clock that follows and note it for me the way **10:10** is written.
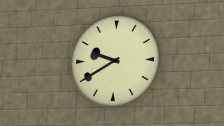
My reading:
**9:40**
